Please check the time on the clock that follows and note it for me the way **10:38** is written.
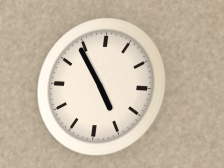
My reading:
**4:54**
